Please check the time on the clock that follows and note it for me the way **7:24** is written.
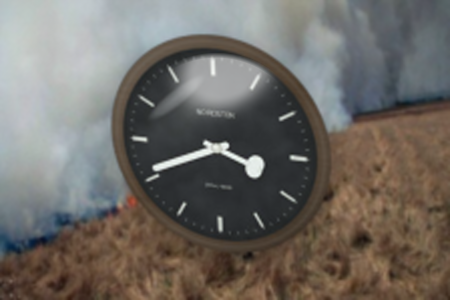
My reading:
**3:41**
